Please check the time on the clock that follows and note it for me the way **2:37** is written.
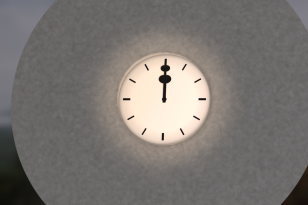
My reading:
**12:00**
